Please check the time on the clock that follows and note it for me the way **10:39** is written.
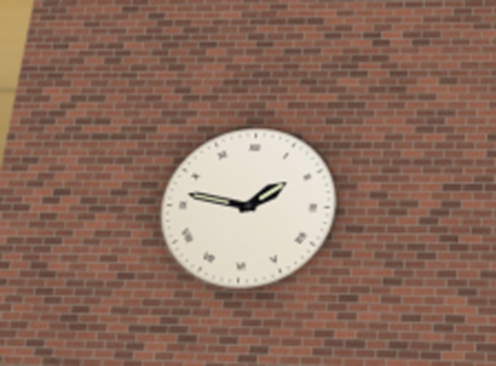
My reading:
**1:47**
